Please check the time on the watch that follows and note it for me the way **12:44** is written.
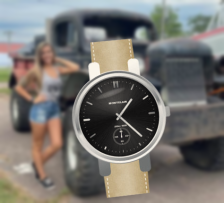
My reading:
**1:23**
